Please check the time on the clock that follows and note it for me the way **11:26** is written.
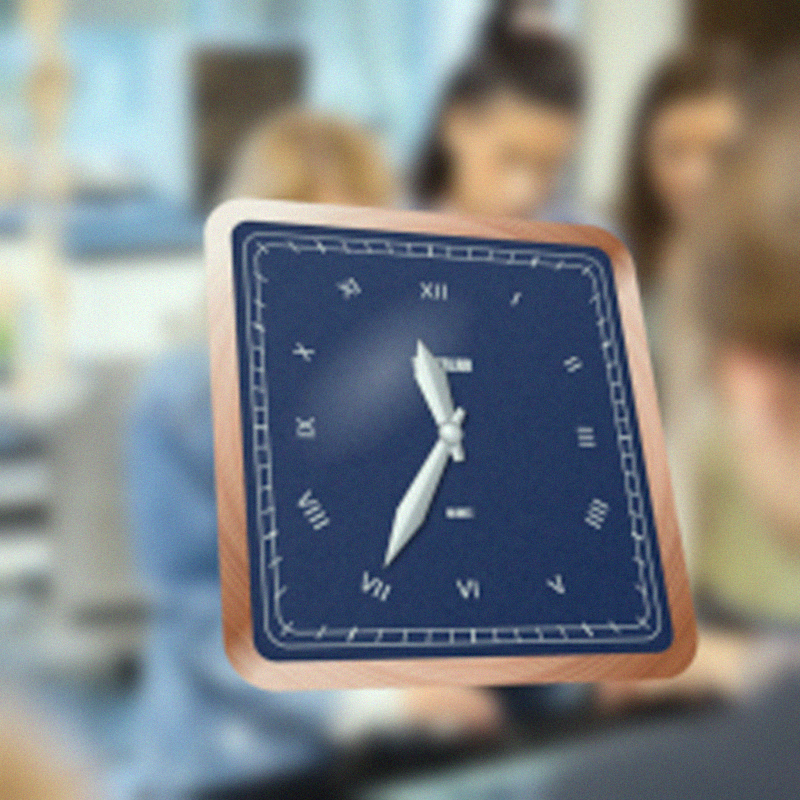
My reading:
**11:35**
